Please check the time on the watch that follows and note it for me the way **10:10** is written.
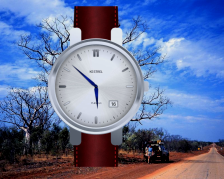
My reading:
**5:52**
